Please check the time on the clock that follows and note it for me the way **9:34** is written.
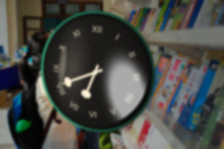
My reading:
**6:41**
